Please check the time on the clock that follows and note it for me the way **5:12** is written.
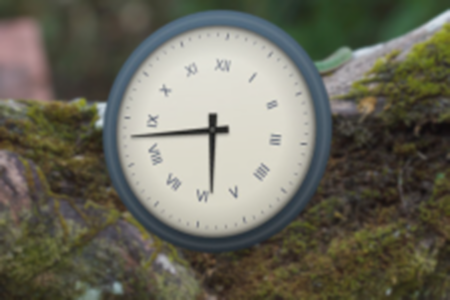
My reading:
**5:43**
